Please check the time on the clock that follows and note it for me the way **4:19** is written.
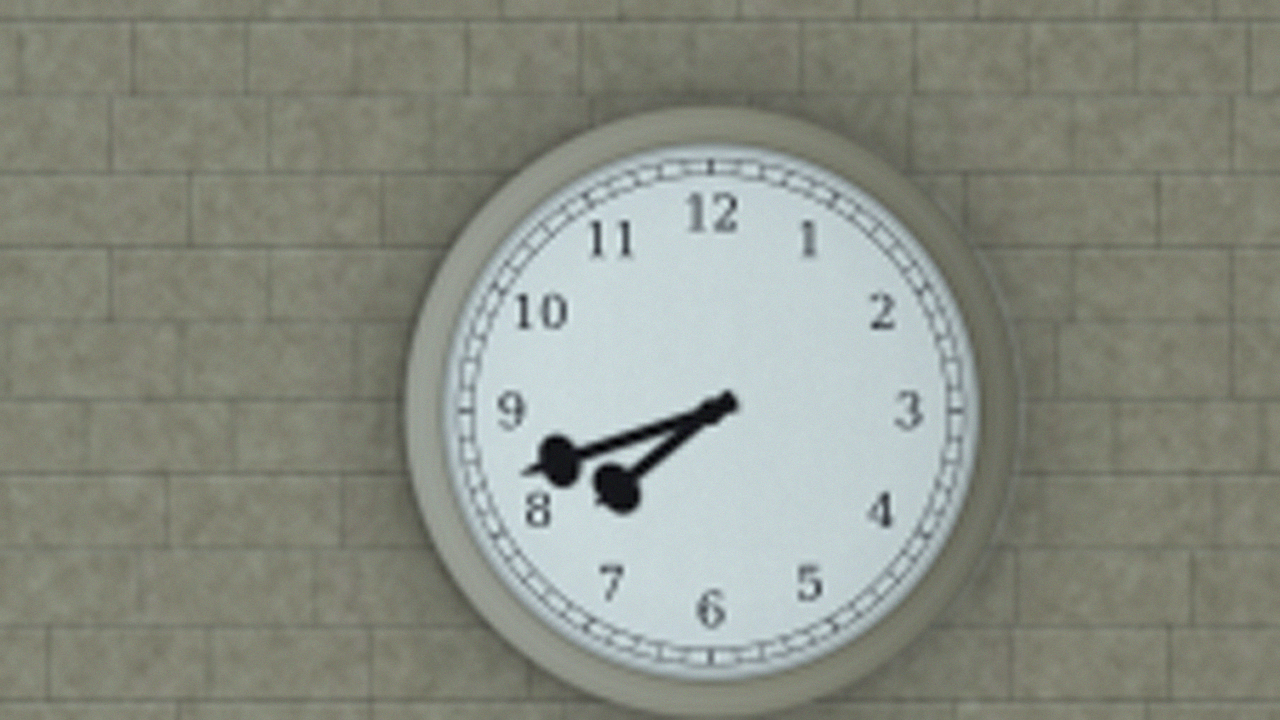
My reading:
**7:42**
